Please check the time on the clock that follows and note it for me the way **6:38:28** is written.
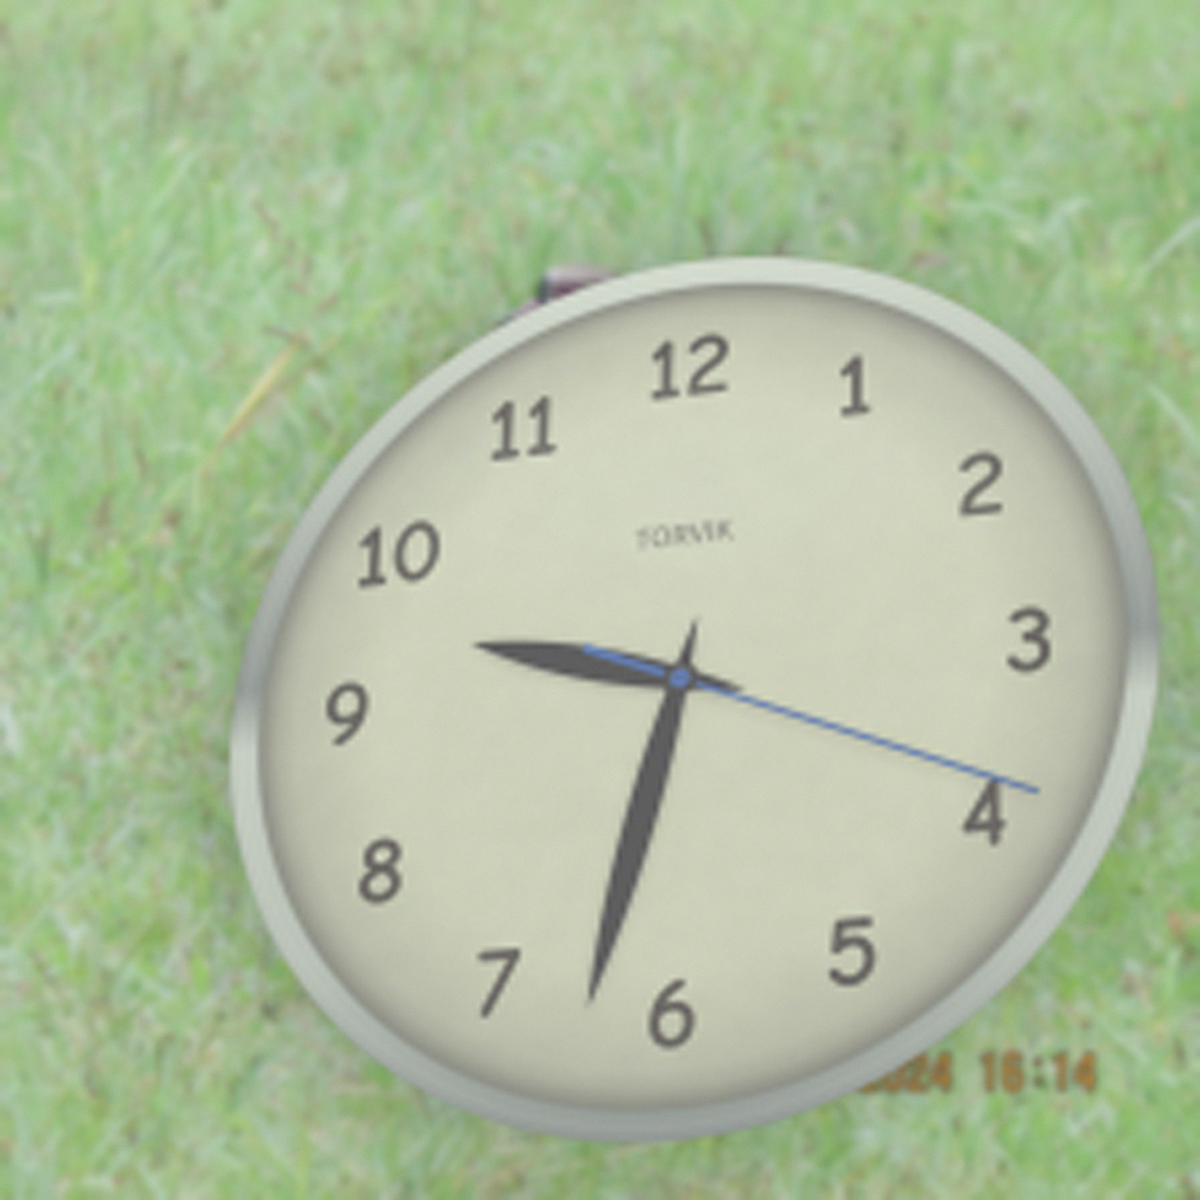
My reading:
**9:32:19**
